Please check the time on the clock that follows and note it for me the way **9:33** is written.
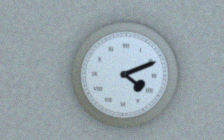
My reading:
**4:11**
